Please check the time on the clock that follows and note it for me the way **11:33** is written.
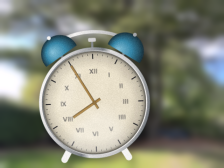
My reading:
**7:55**
